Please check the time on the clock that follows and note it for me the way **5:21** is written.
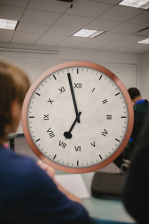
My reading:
**6:58**
